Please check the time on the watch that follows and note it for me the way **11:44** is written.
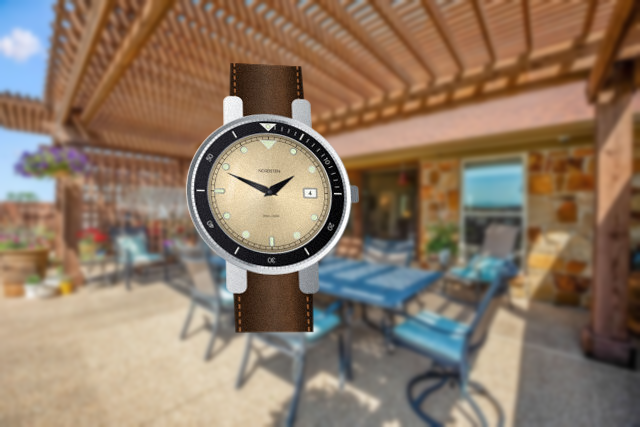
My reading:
**1:49**
